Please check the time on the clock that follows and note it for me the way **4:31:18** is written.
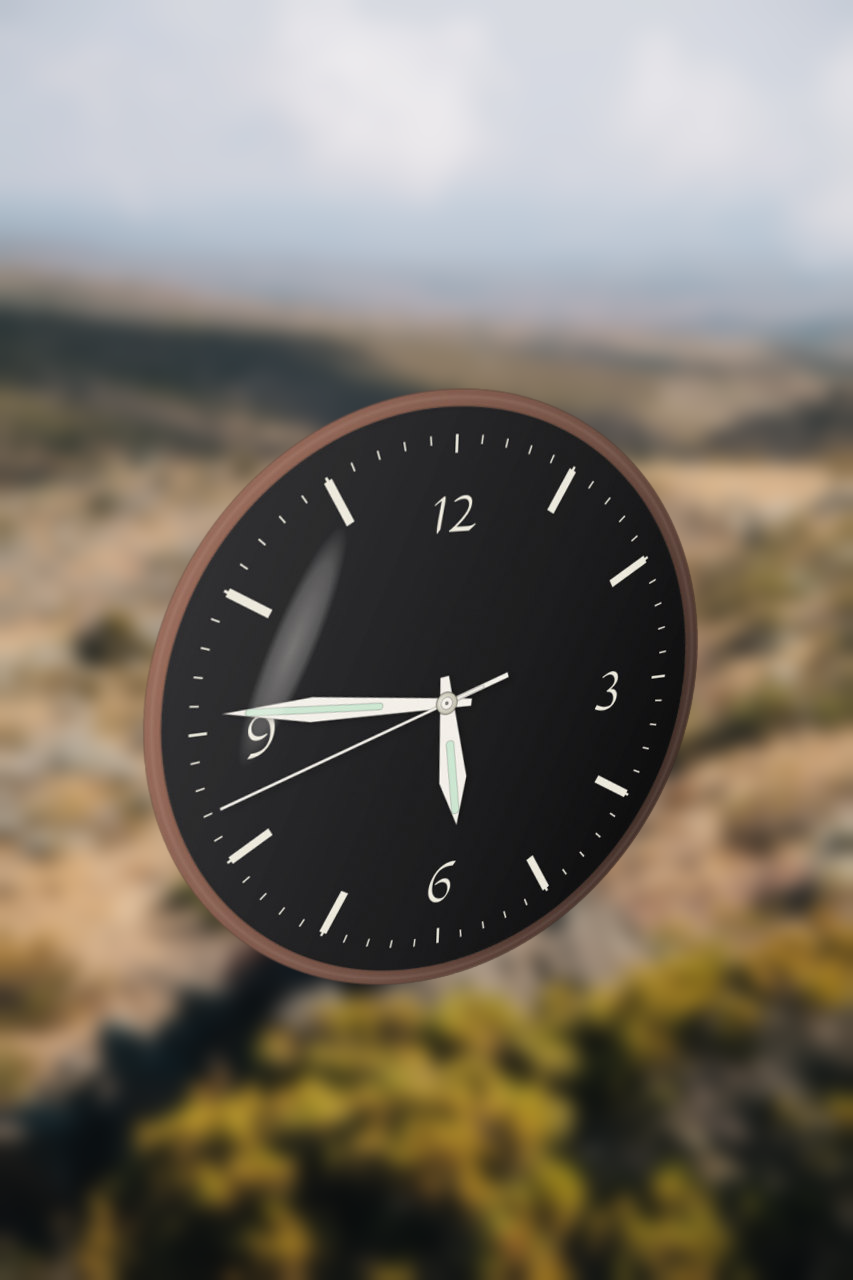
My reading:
**5:45:42**
